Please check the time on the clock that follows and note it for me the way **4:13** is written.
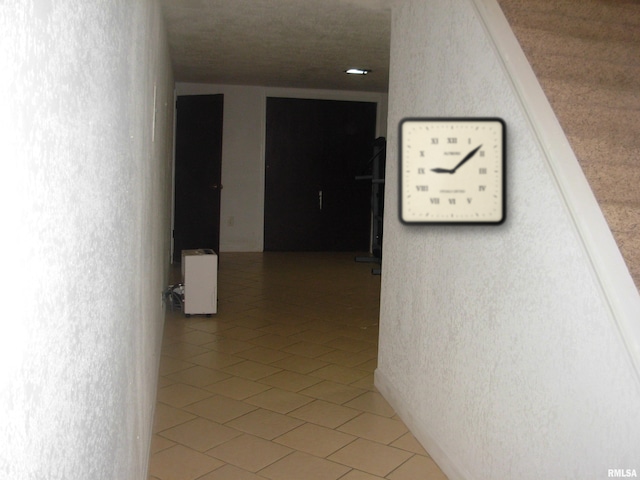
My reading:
**9:08**
